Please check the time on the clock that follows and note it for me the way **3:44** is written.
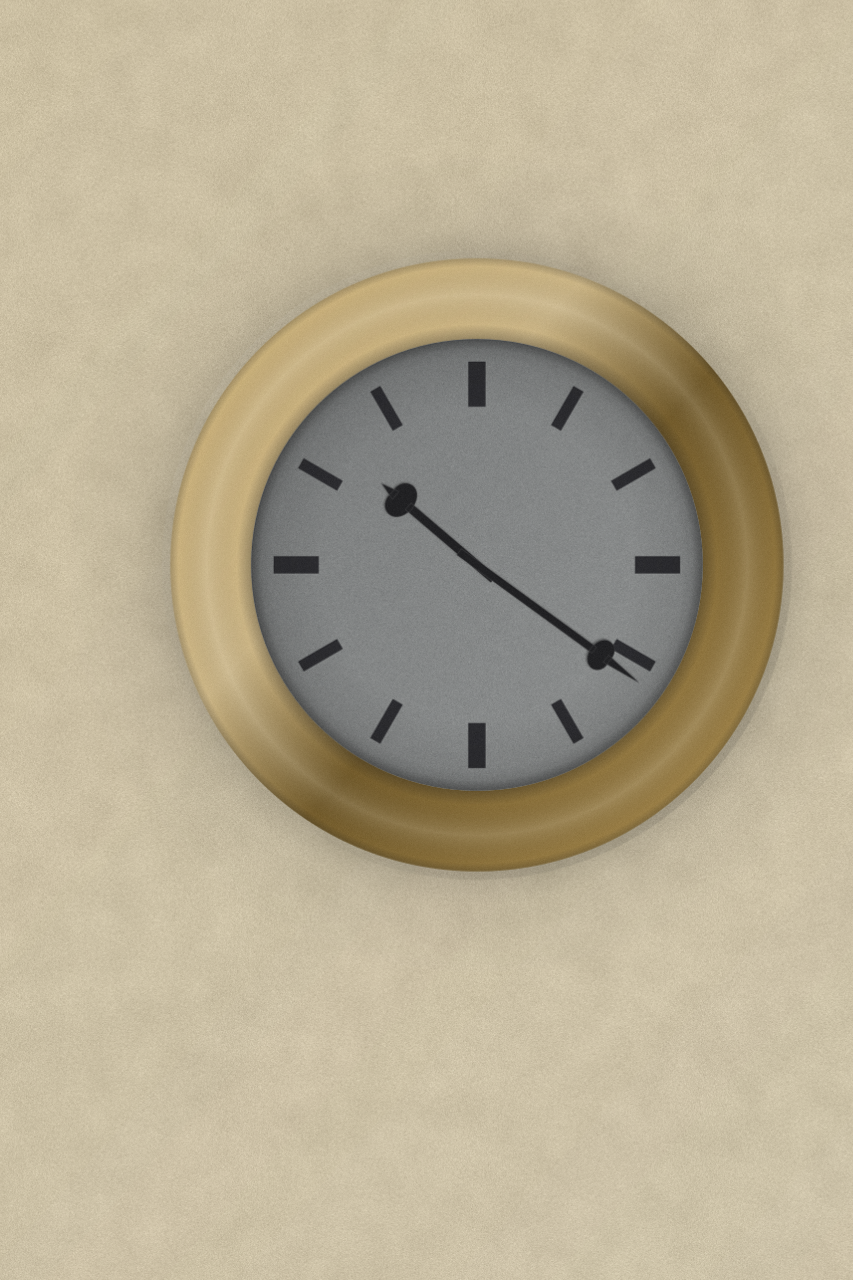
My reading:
**10:21**
